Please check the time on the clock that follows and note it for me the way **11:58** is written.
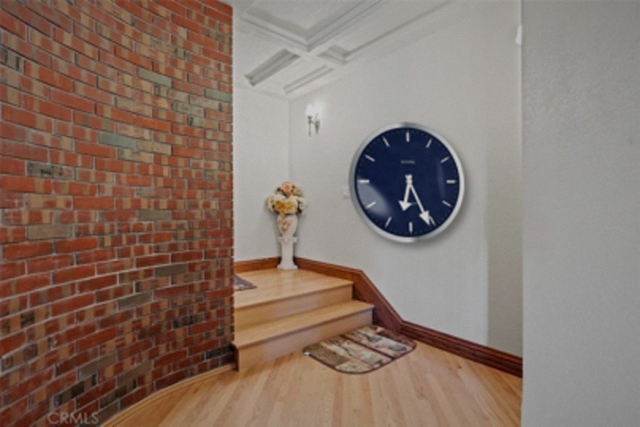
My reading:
**6:26**
